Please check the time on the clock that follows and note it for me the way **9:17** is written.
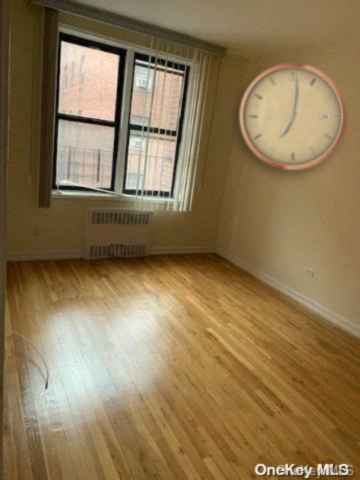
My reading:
**7:01**
